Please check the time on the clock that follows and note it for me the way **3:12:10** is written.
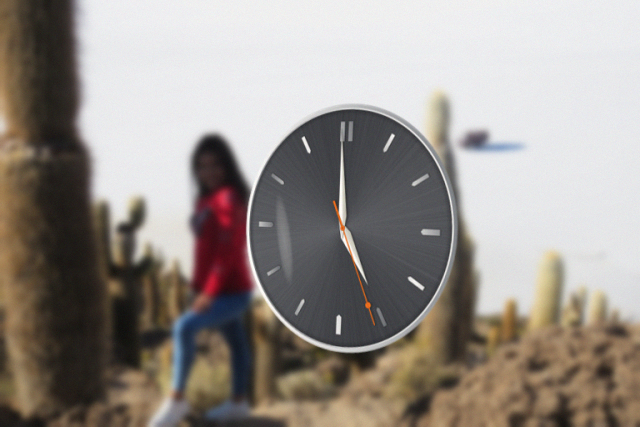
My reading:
**4:59:26**
